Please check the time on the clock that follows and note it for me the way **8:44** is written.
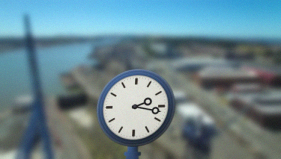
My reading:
**2:17**
